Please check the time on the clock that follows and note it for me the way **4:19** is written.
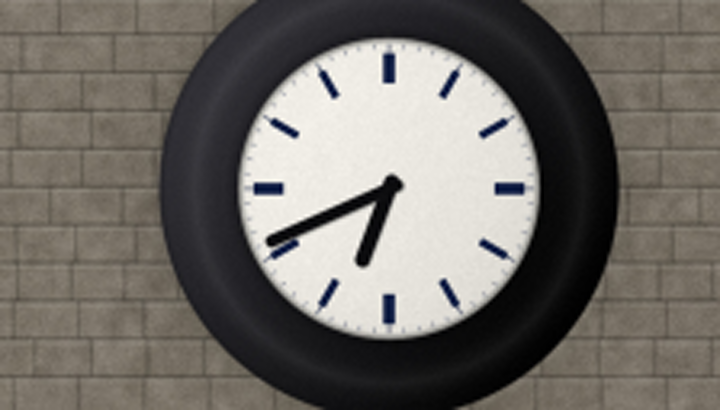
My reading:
**6:41**
